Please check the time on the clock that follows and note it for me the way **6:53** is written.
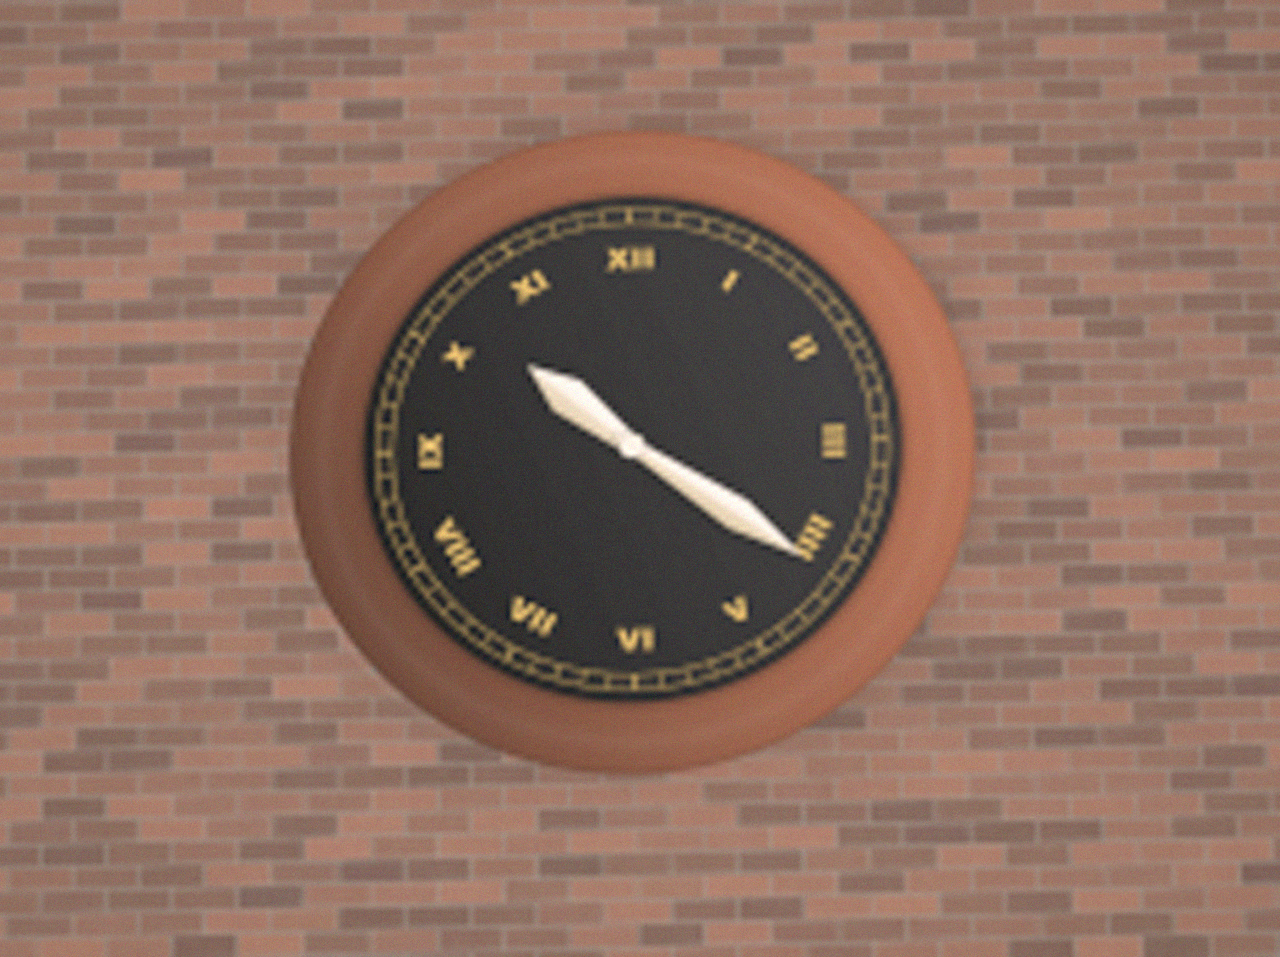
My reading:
**10:21**
